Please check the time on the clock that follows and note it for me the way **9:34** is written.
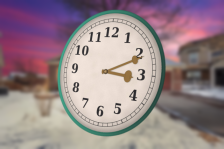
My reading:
**3:11**
